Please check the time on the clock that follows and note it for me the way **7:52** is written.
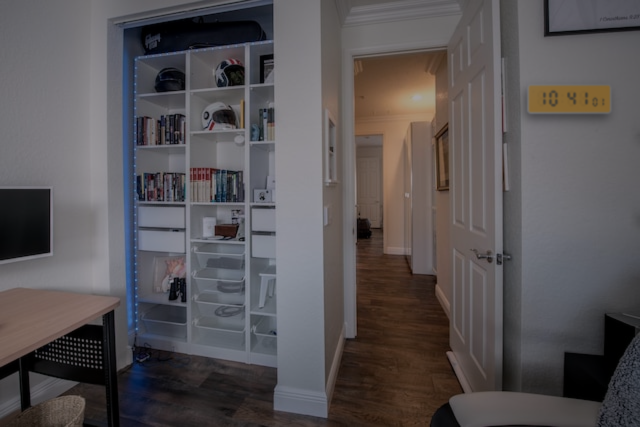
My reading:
**10:41**
